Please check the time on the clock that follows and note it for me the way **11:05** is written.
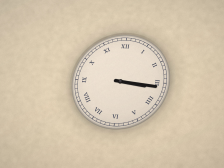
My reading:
**3:16**
